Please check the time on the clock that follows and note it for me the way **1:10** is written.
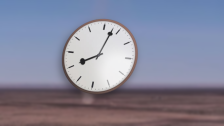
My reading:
**8:03**
